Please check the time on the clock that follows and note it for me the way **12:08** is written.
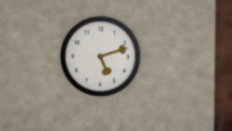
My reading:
**5:12**
